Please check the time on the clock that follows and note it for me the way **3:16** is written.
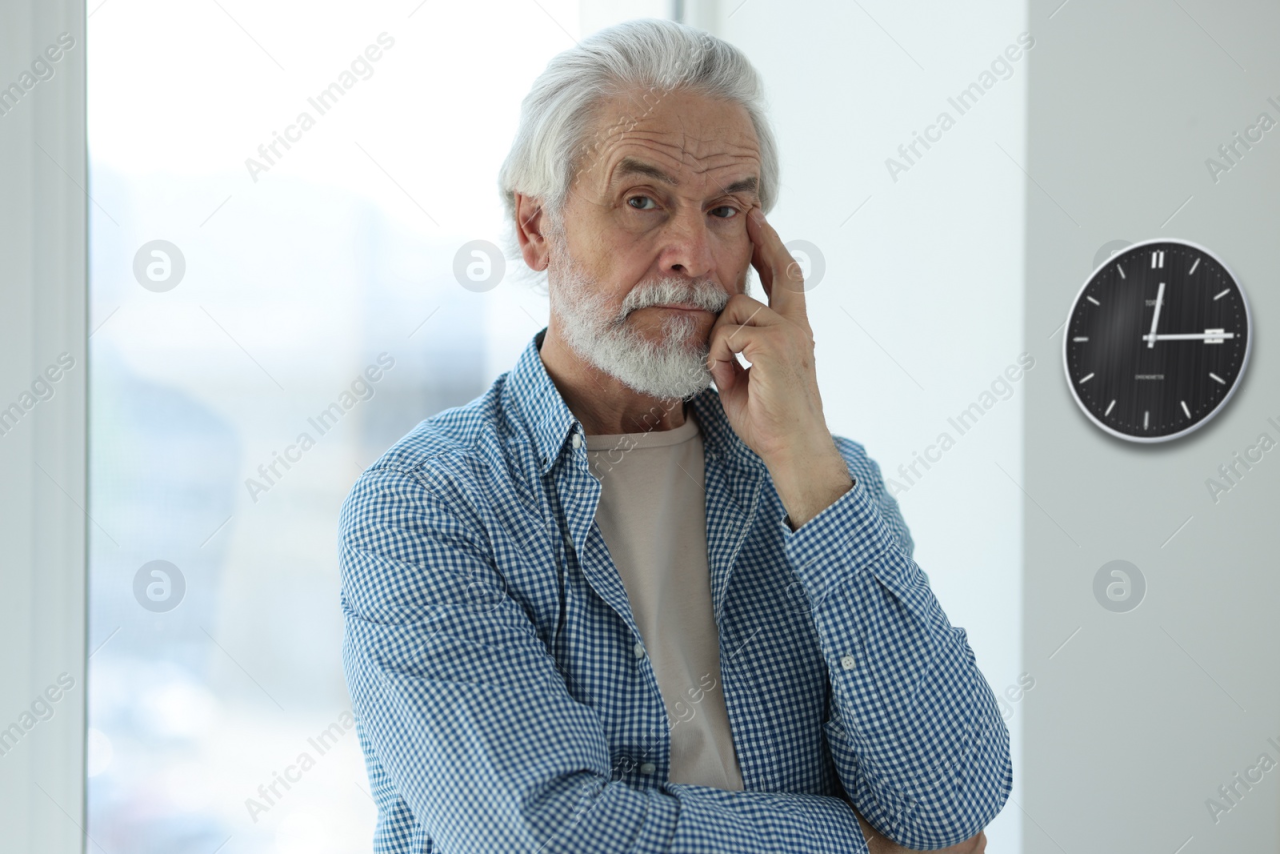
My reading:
**12:15**
